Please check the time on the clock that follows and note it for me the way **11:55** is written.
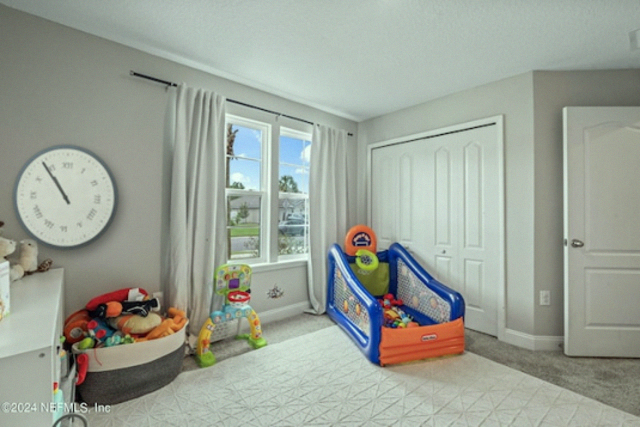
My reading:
**10:54**
